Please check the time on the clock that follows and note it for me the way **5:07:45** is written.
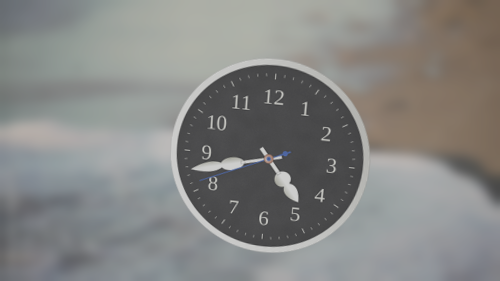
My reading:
**4:42:41**
